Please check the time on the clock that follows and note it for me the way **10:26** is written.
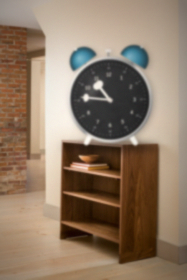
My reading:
**10:46**
